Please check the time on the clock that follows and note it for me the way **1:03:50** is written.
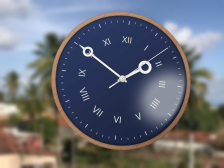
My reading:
**1:50:08**
